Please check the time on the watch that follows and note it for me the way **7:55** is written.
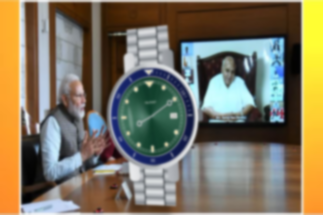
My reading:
**8:10**
